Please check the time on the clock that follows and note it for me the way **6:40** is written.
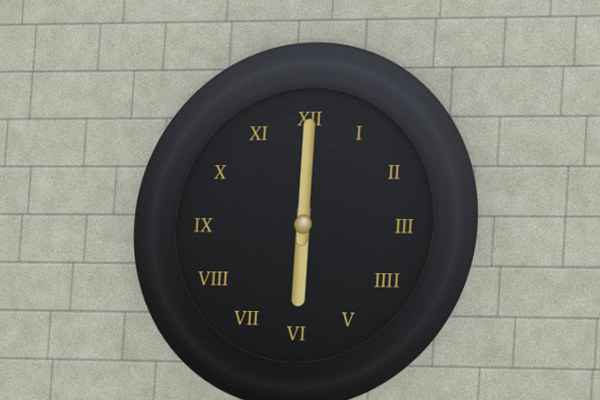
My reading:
**6:00**
